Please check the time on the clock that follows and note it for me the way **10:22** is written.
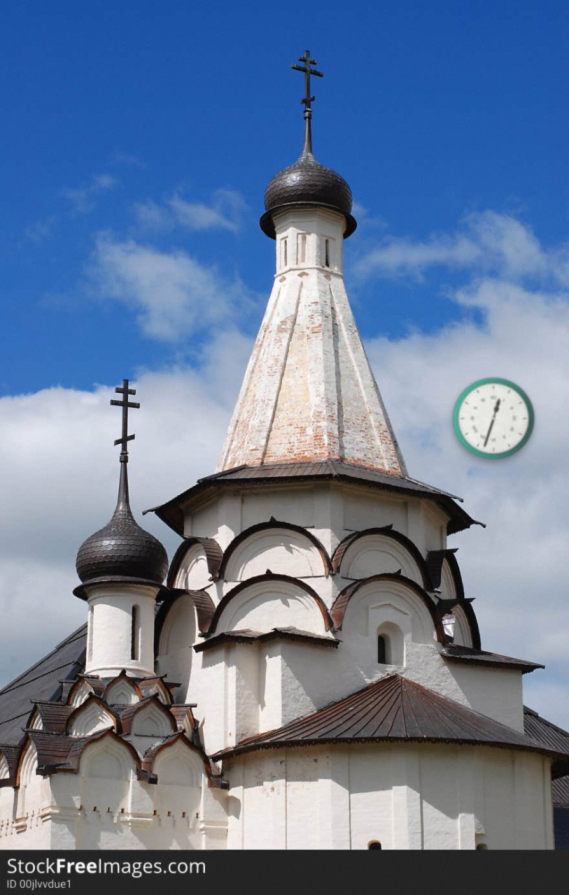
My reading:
**12:33**
